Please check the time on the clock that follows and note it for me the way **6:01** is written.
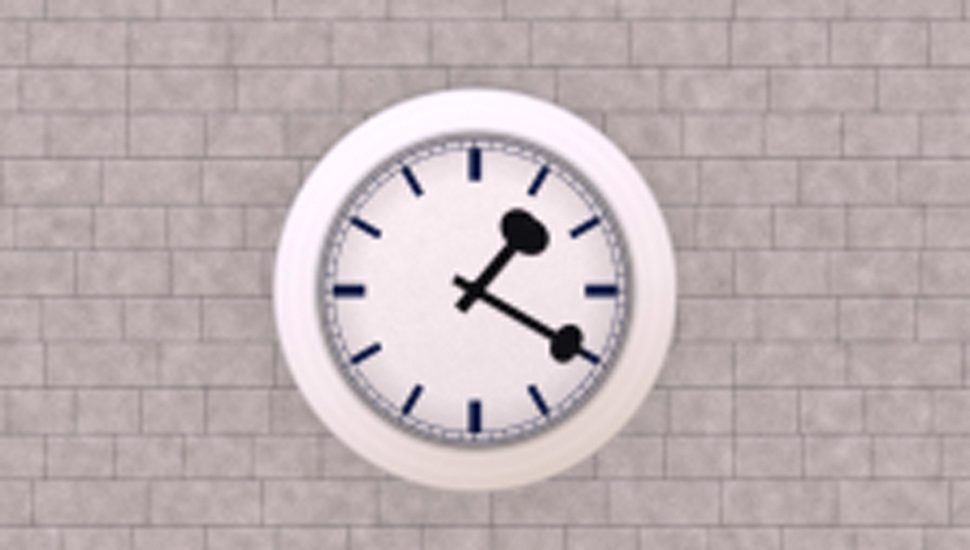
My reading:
**1:20**
